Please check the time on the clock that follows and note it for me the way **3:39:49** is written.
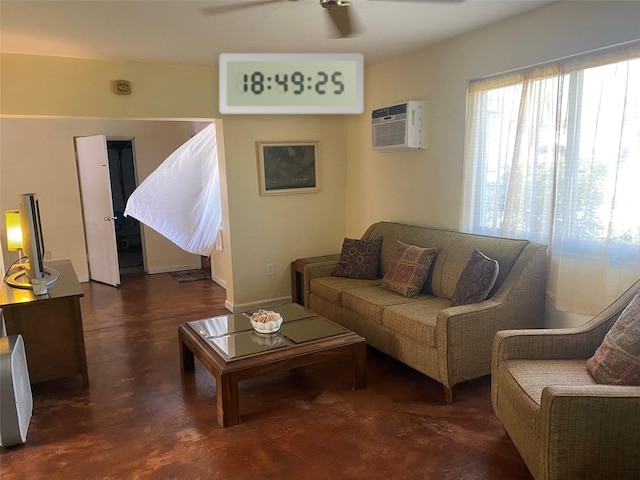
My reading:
**18:49:25**
